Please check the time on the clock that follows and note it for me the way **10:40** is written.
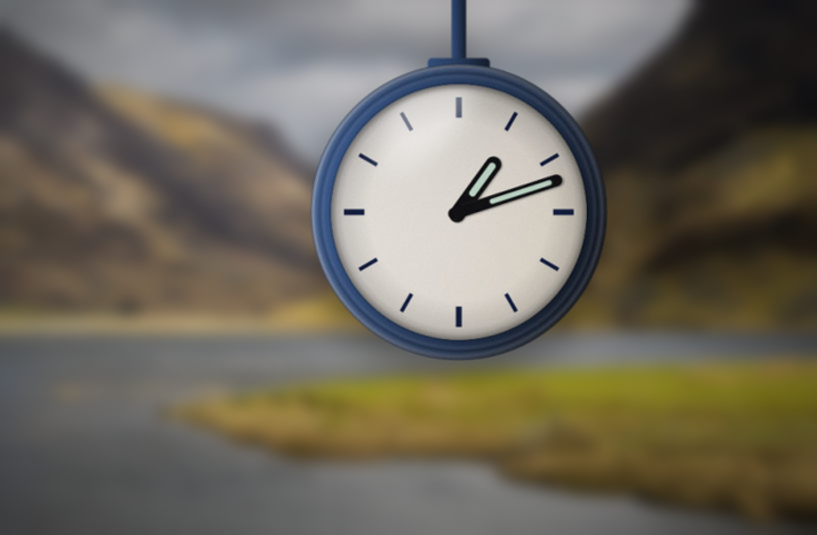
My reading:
**1:12**
